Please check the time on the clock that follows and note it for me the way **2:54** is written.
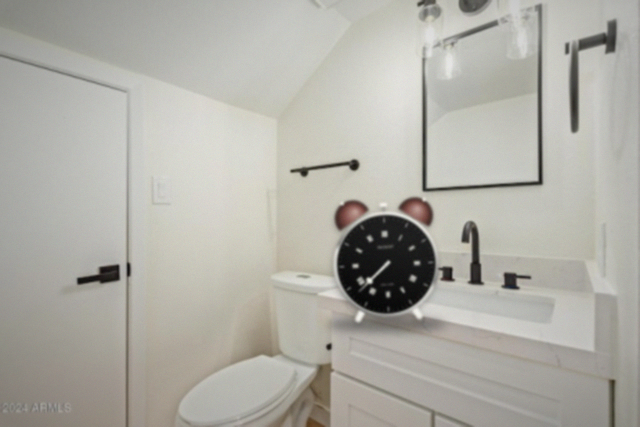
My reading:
**7:38**
